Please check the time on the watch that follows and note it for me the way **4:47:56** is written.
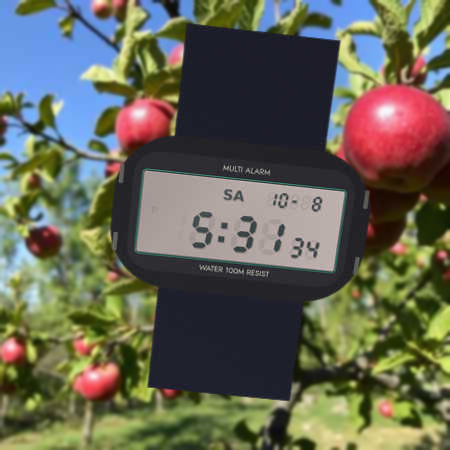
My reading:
**5:31:34**
